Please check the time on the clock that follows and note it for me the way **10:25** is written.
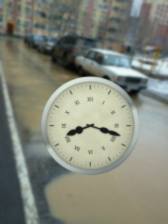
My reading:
**8:18**
